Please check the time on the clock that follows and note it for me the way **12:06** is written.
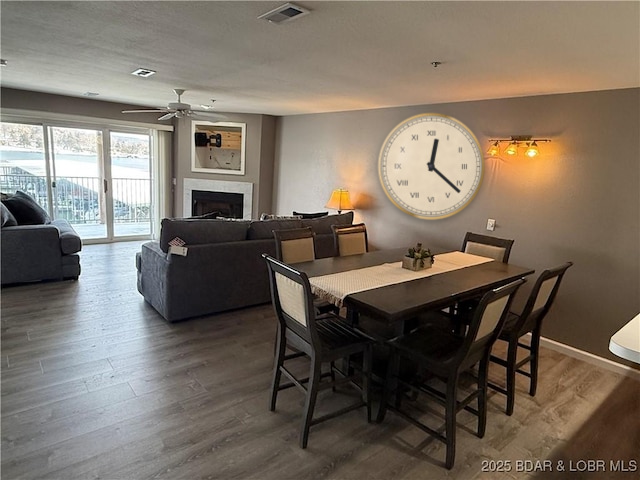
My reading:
**12:22**
